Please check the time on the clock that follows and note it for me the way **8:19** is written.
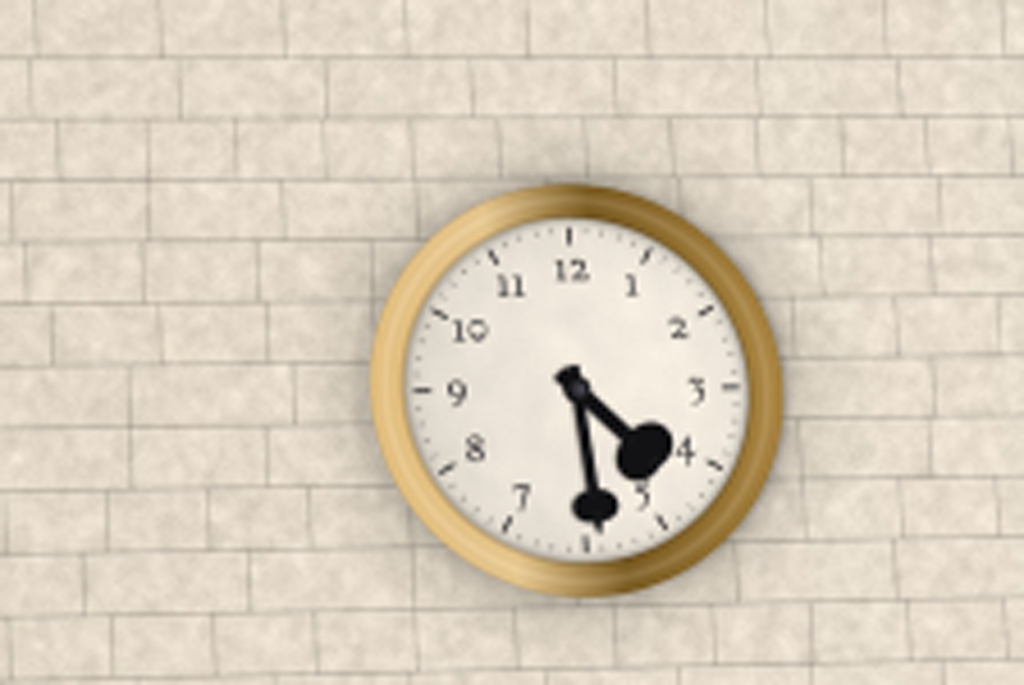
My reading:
**4:29**
